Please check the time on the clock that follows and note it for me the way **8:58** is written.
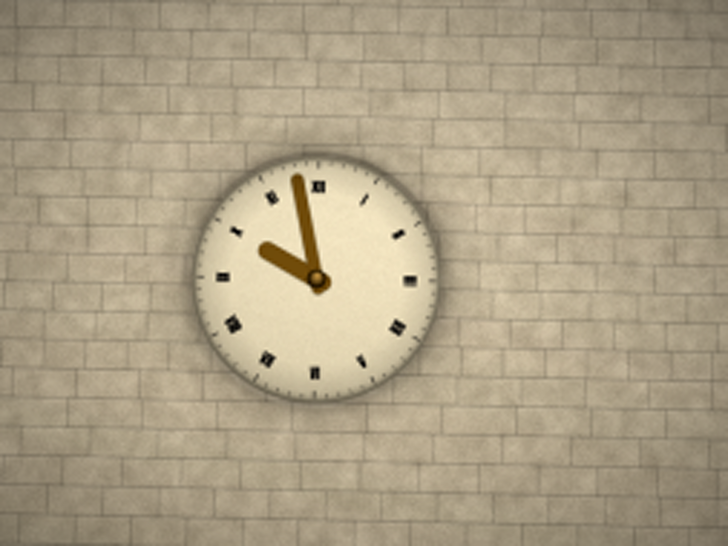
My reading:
**9:58**
